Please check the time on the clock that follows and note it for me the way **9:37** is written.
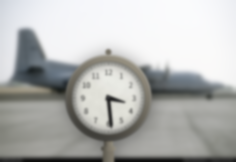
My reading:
**3:29**
